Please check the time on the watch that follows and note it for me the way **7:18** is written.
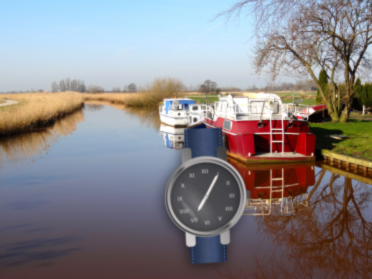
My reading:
**7:05**
